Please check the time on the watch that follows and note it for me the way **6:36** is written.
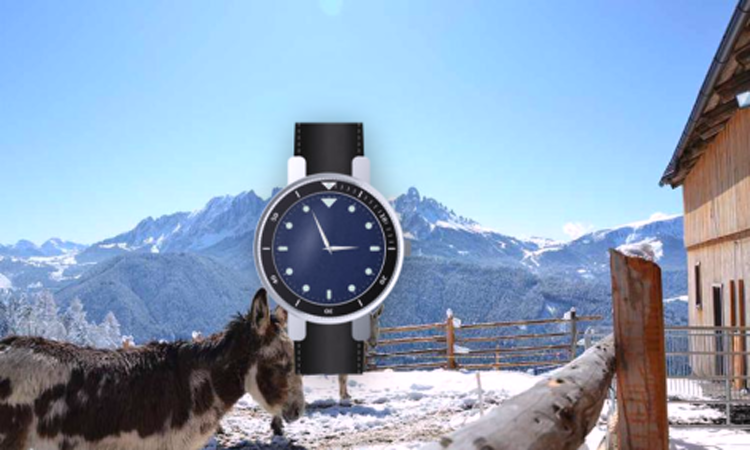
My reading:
**2:56**
